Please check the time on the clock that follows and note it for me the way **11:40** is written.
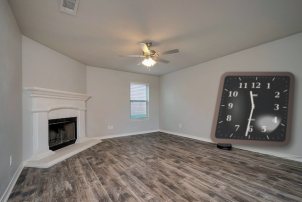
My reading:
**11:31**
